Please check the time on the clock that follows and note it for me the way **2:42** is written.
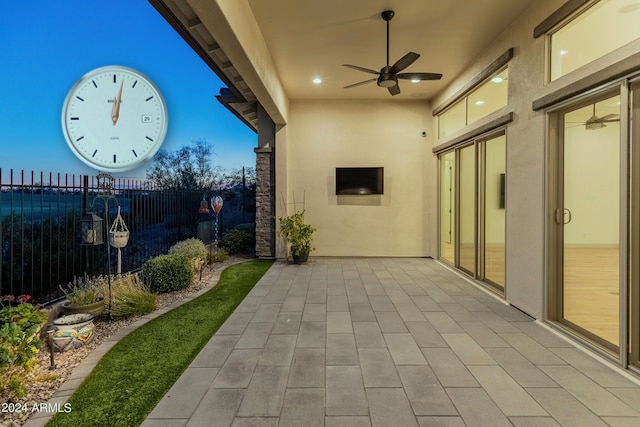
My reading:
**12:02**
